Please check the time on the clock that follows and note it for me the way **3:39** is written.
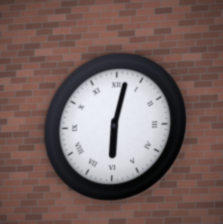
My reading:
**6:02**
